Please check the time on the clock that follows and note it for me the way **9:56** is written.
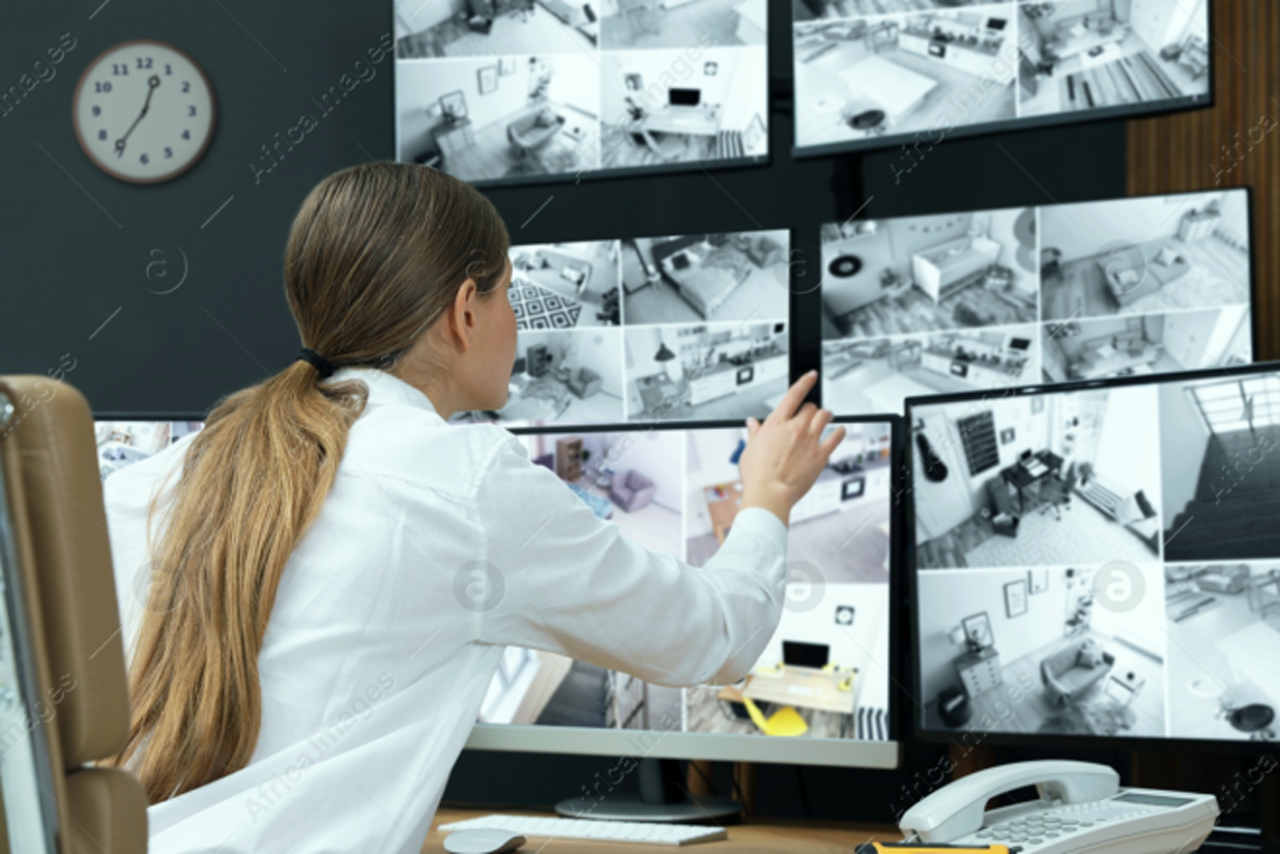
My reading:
**12:36**
